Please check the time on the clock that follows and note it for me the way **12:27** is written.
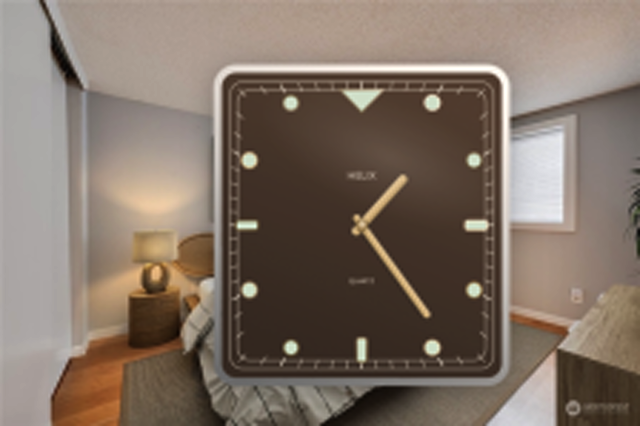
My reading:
**1:24**
